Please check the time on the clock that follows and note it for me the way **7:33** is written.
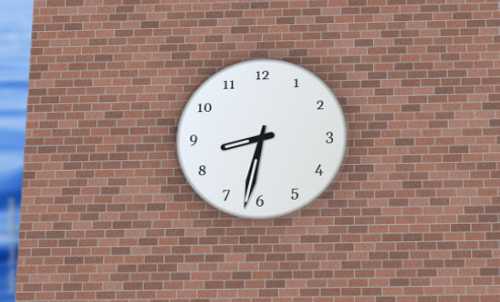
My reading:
**8:32**
